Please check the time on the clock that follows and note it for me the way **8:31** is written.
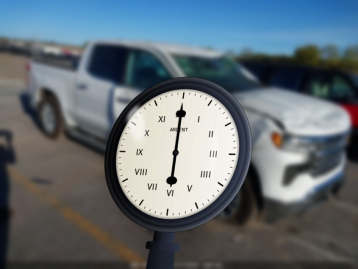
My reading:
**6:00**
